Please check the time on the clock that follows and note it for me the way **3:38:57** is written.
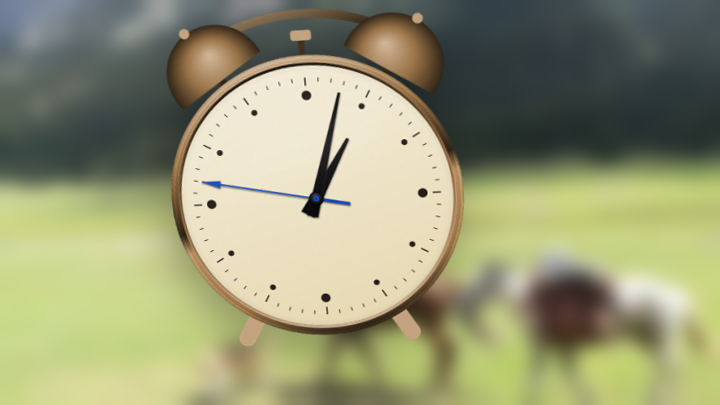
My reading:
**1:02:47**
